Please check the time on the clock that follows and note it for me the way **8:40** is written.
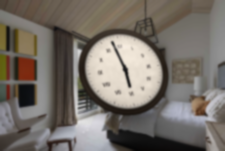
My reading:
**5:58**
